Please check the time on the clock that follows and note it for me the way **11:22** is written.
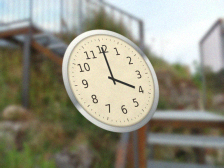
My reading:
**4:00**
